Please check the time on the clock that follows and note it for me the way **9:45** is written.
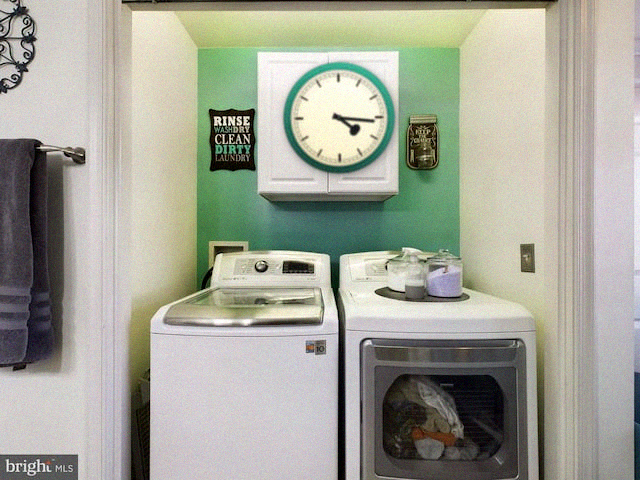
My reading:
**4:16**
